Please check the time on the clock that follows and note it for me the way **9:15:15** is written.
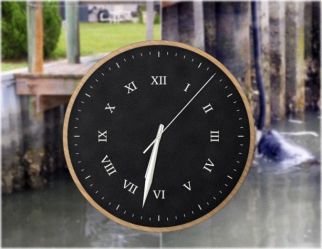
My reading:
**6:32:07**
